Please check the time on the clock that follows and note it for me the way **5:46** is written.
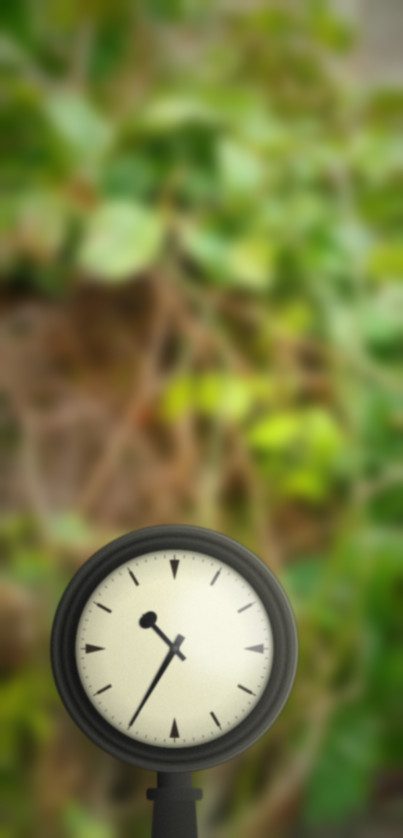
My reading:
**10:35**
